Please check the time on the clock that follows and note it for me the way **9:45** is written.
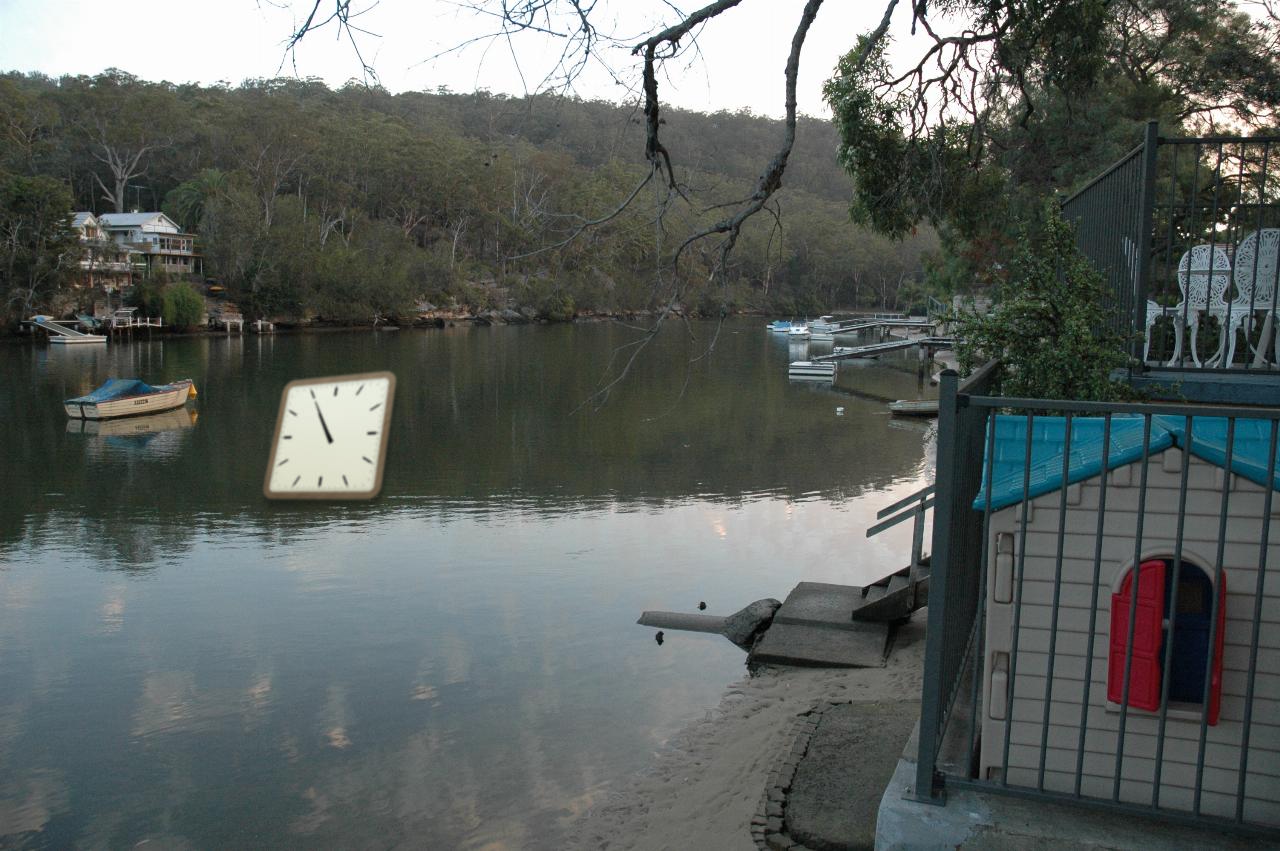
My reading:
**10:55**
